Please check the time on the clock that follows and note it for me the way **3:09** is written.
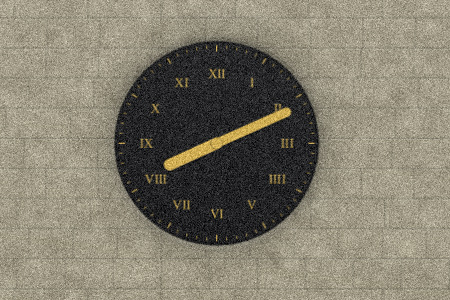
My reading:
**8:11**
